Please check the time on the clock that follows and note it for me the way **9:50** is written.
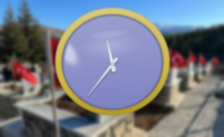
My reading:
**11:36**
